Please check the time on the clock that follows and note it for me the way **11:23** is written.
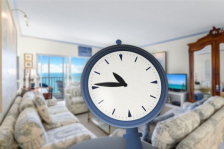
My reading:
**10:46**
